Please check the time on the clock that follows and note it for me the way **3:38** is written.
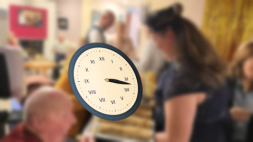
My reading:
**3:17**
